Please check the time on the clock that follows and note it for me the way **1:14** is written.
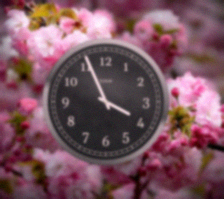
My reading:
**3:56**
